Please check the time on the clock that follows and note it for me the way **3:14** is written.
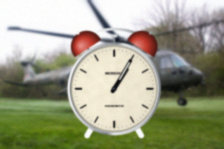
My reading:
**1:05**
